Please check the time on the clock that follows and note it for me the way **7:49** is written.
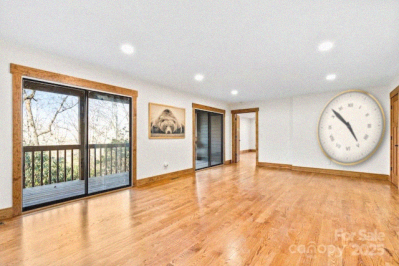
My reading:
**4:52**
